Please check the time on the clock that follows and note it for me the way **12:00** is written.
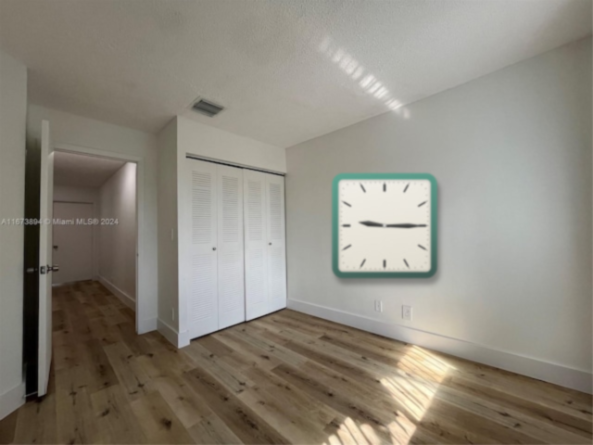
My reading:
**9:15**
